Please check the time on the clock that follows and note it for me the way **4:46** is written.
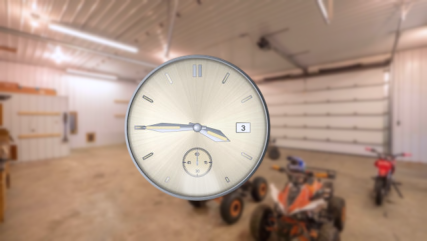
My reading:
**3:45**
